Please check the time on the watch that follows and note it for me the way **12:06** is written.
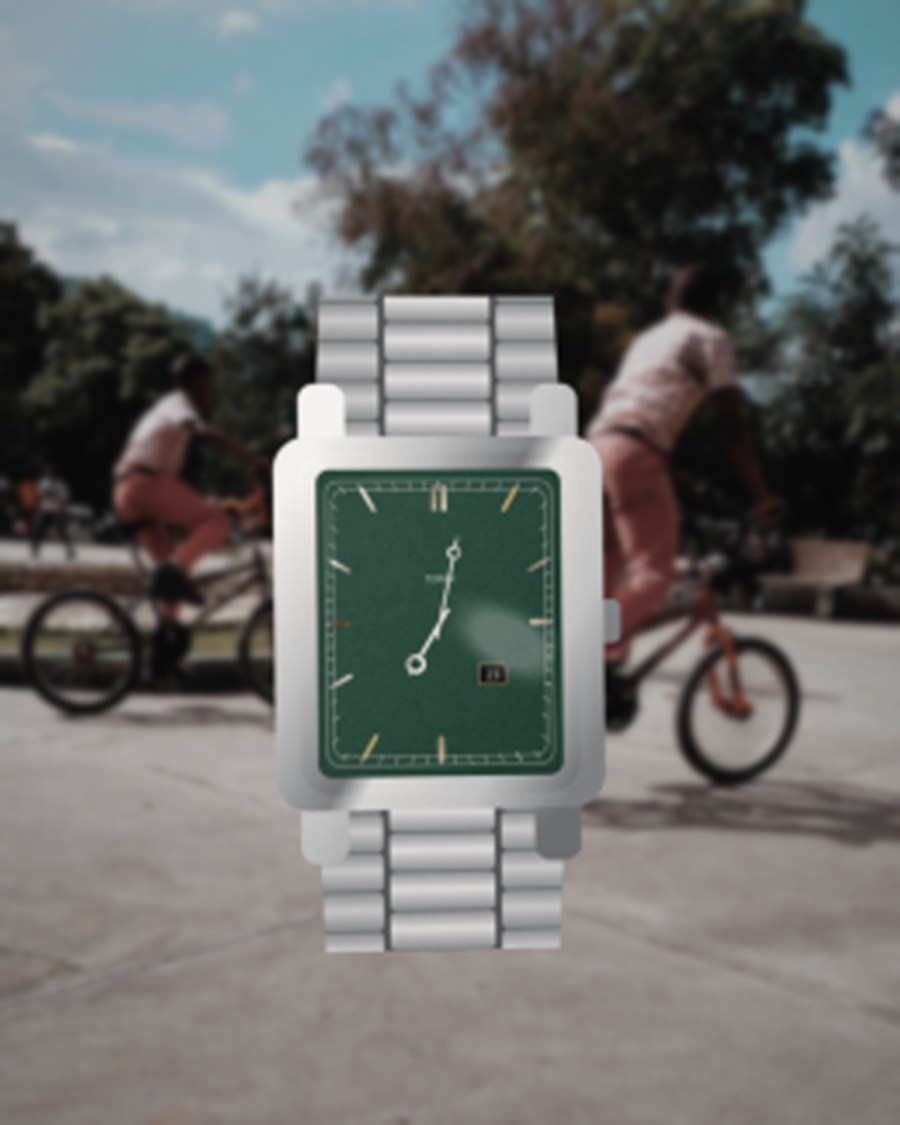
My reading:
**7:02**
